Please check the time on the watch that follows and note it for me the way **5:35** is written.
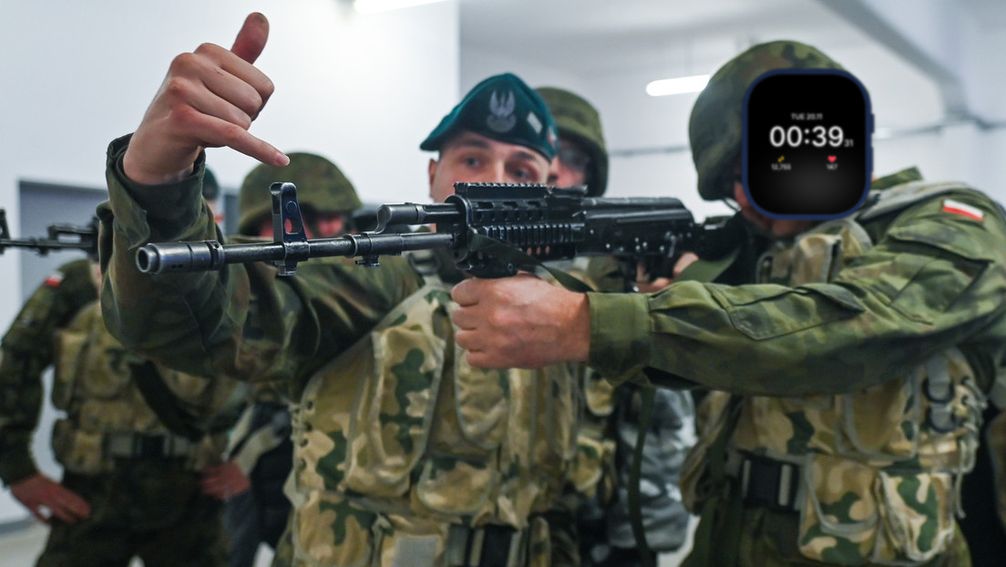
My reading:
**0:39**
